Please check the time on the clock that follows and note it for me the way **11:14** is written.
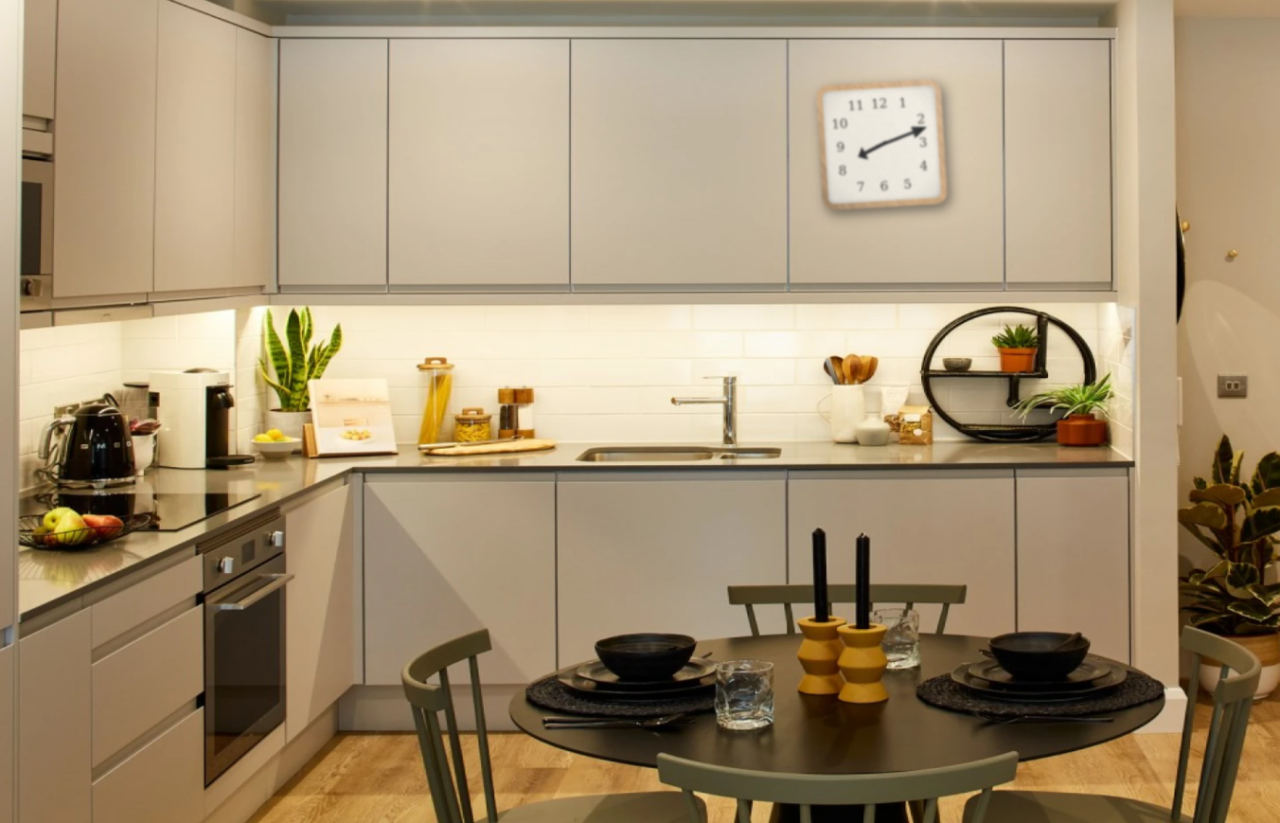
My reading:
**8:12**
